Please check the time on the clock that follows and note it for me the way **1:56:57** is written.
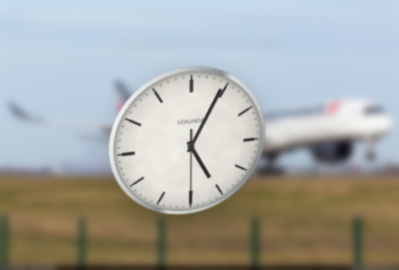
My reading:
**5:04:30**
